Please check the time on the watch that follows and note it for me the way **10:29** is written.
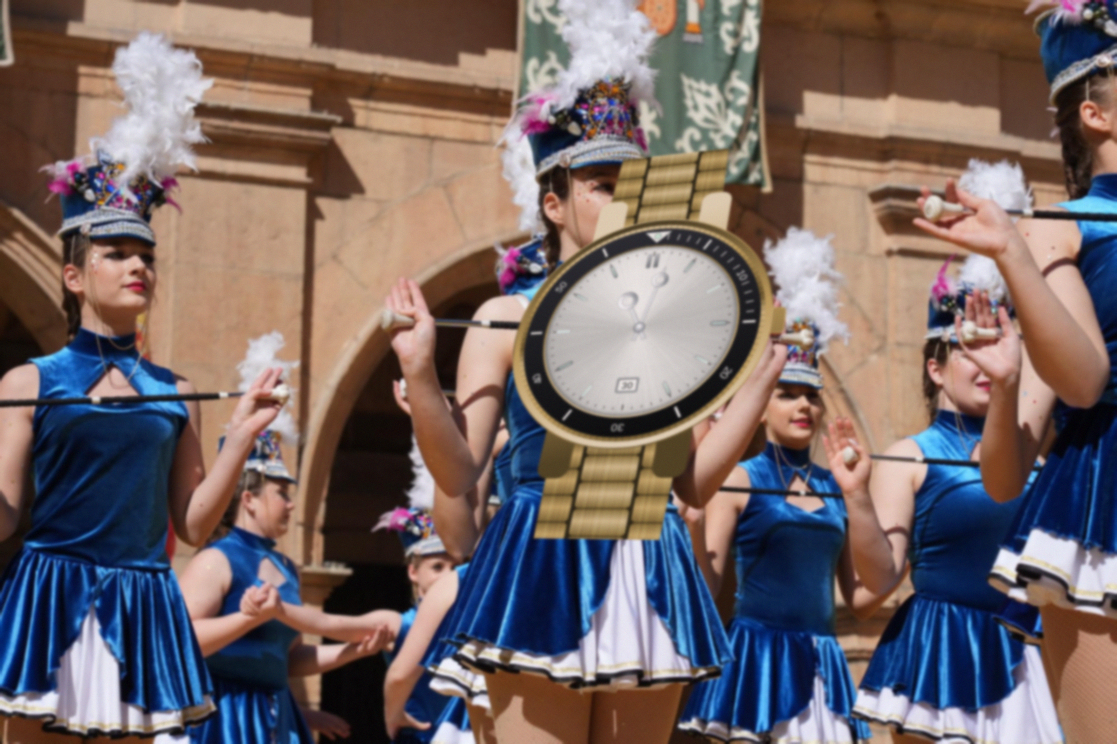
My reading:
**11:02**
